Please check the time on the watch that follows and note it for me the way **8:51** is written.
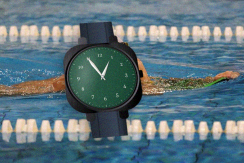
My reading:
**12:55**
